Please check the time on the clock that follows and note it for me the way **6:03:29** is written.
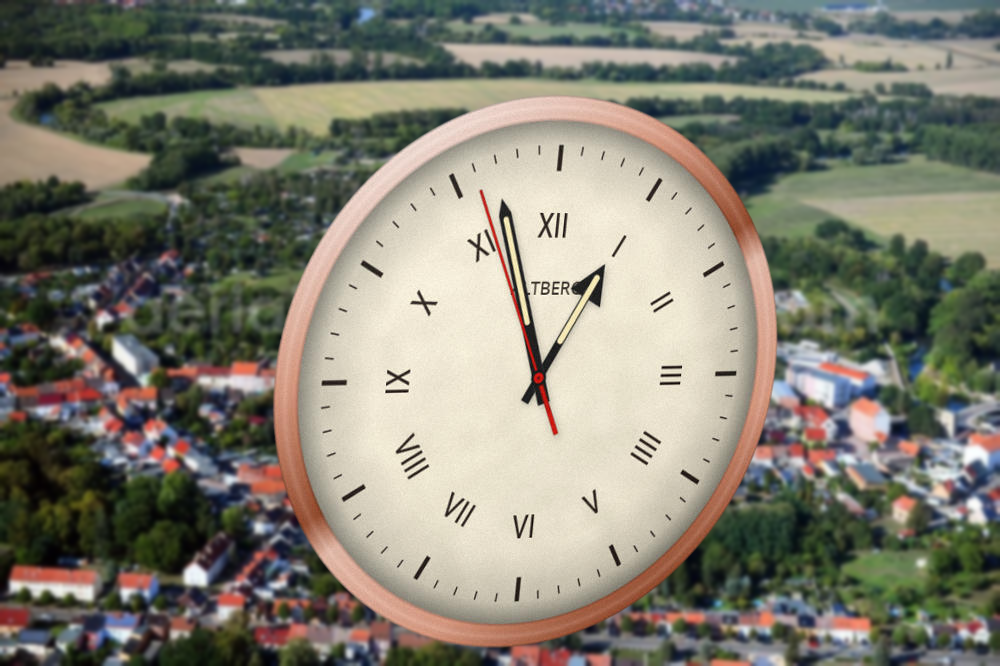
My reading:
**12:56:56**
